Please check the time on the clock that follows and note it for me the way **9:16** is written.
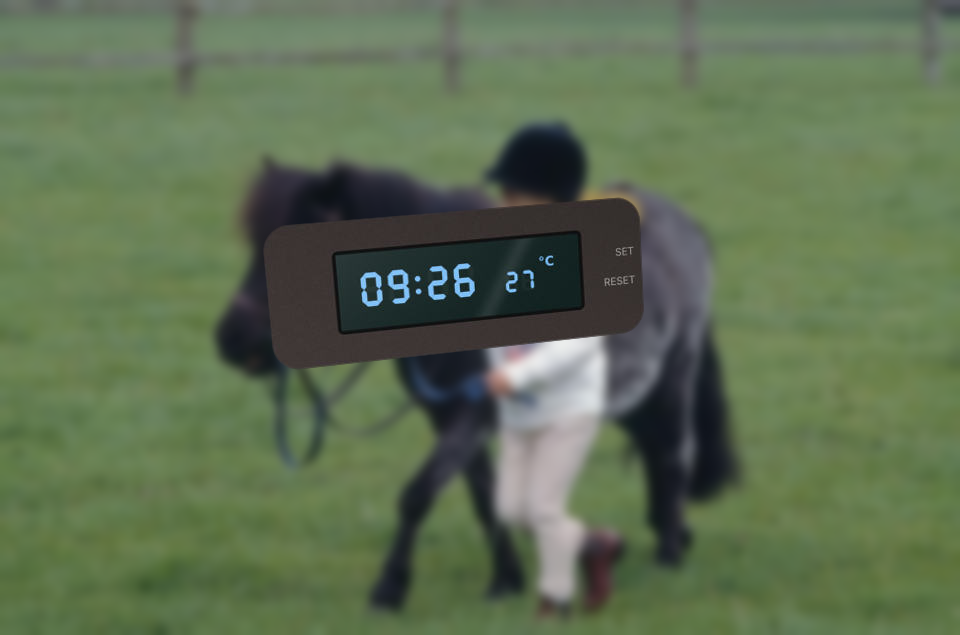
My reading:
**9:26**
